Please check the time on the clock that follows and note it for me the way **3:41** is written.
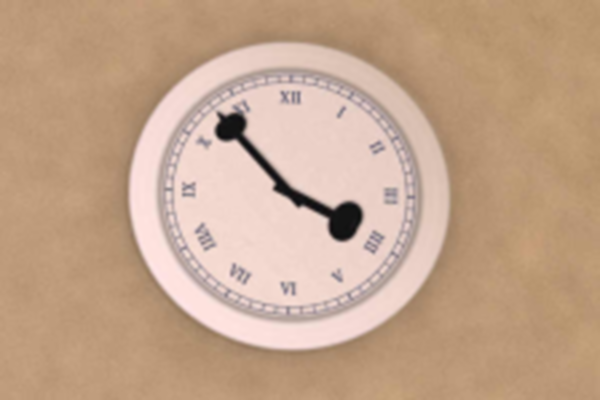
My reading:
**3:53**
